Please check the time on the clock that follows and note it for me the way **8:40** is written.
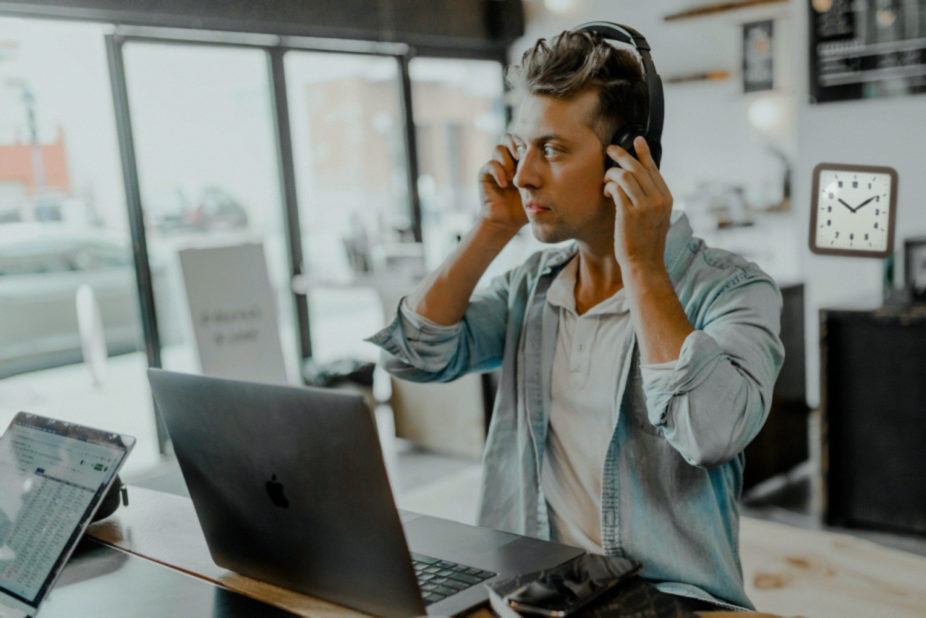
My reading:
**10:09**
